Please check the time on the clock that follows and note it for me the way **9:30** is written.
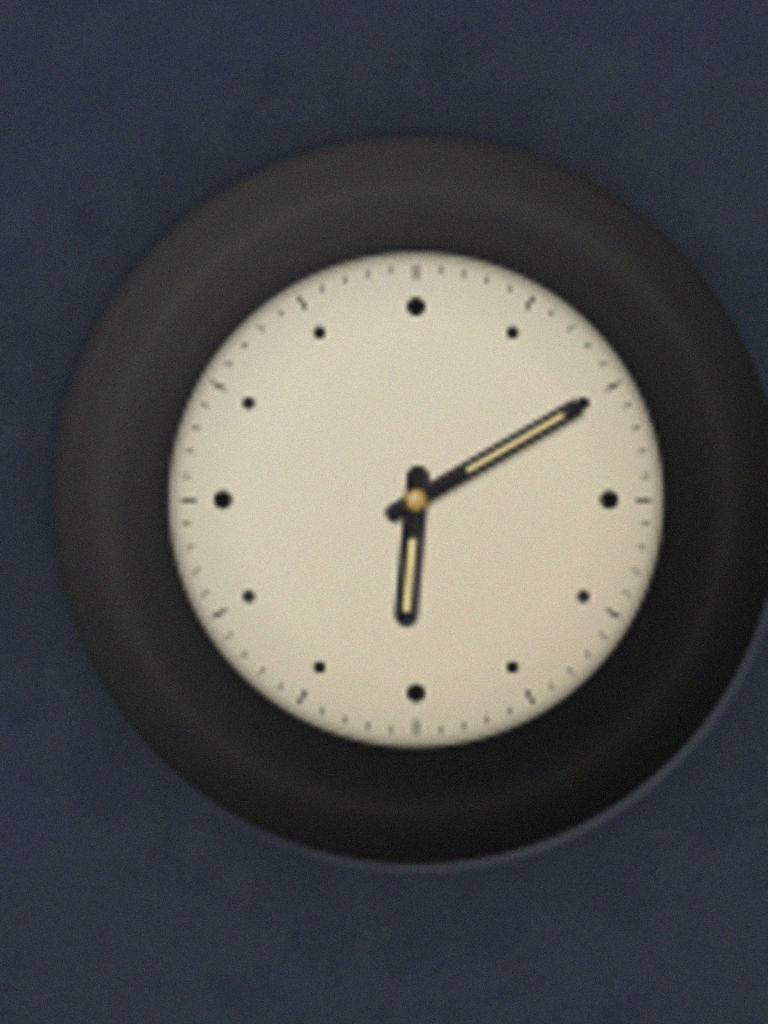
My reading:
**6:10**
